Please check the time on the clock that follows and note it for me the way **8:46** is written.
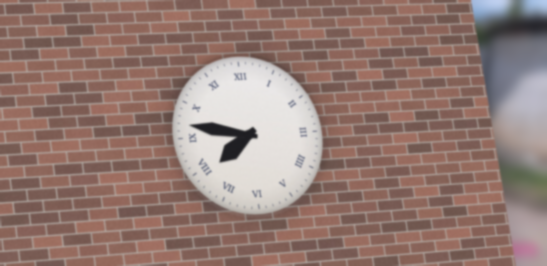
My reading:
**7:47**
